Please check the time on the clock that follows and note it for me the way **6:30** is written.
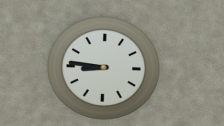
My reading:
**8:46**
